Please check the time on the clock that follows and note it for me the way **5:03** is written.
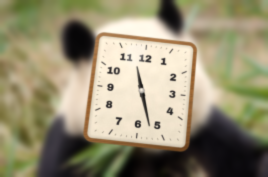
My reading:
**11:27**
